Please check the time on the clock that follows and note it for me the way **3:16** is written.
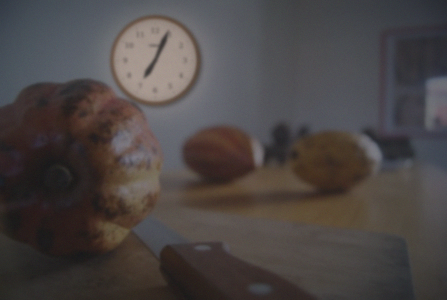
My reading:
**7:04**
